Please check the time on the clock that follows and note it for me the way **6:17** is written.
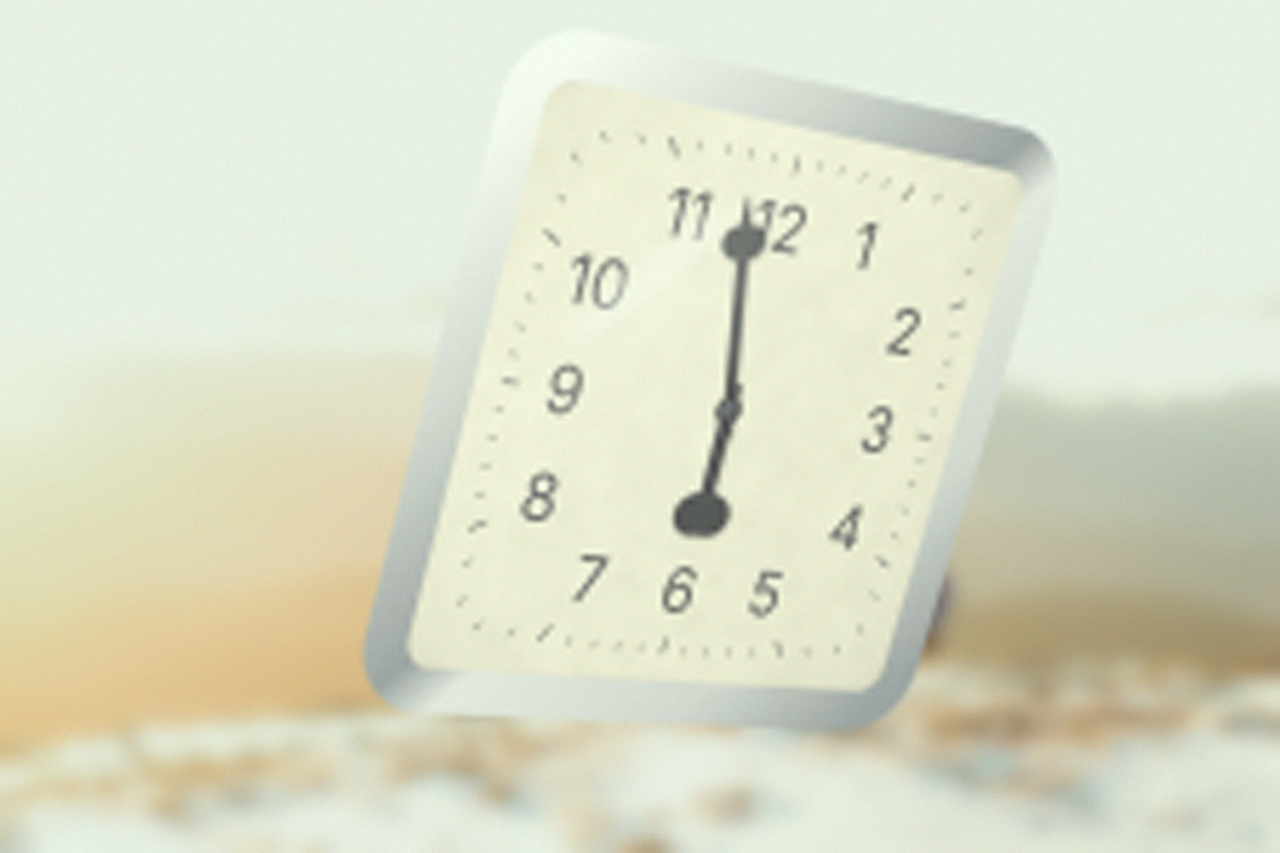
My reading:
**5:58**
